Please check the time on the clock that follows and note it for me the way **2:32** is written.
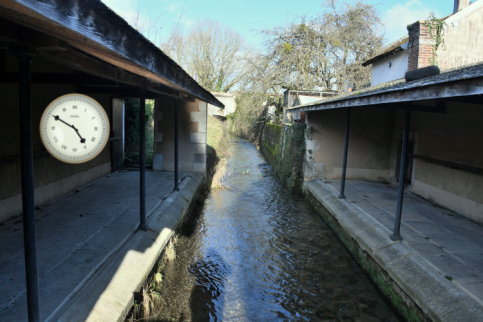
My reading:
**4:50**
